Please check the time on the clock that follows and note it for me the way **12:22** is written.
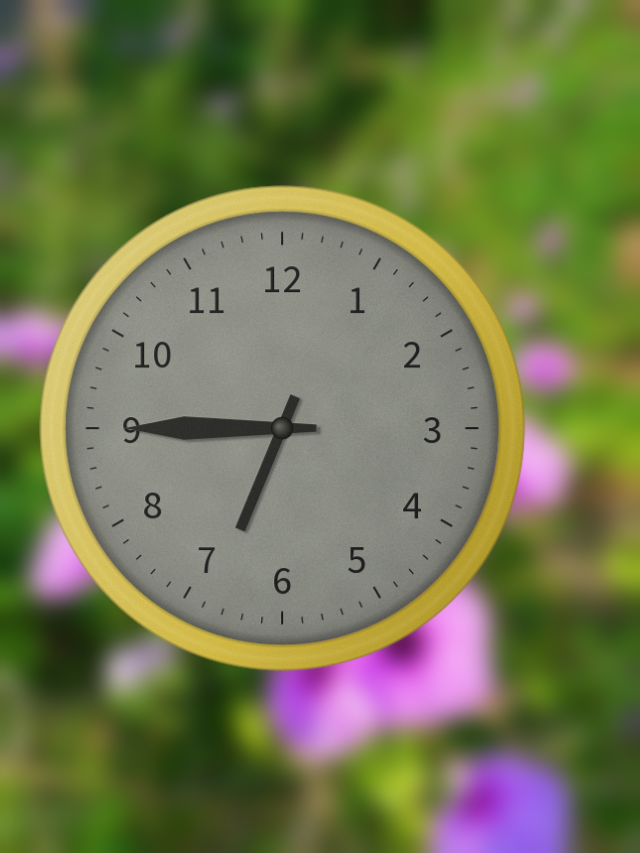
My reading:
**6:45**
